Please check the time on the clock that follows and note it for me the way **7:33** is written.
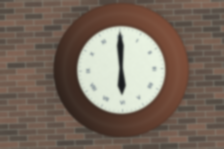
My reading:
**6:00**
